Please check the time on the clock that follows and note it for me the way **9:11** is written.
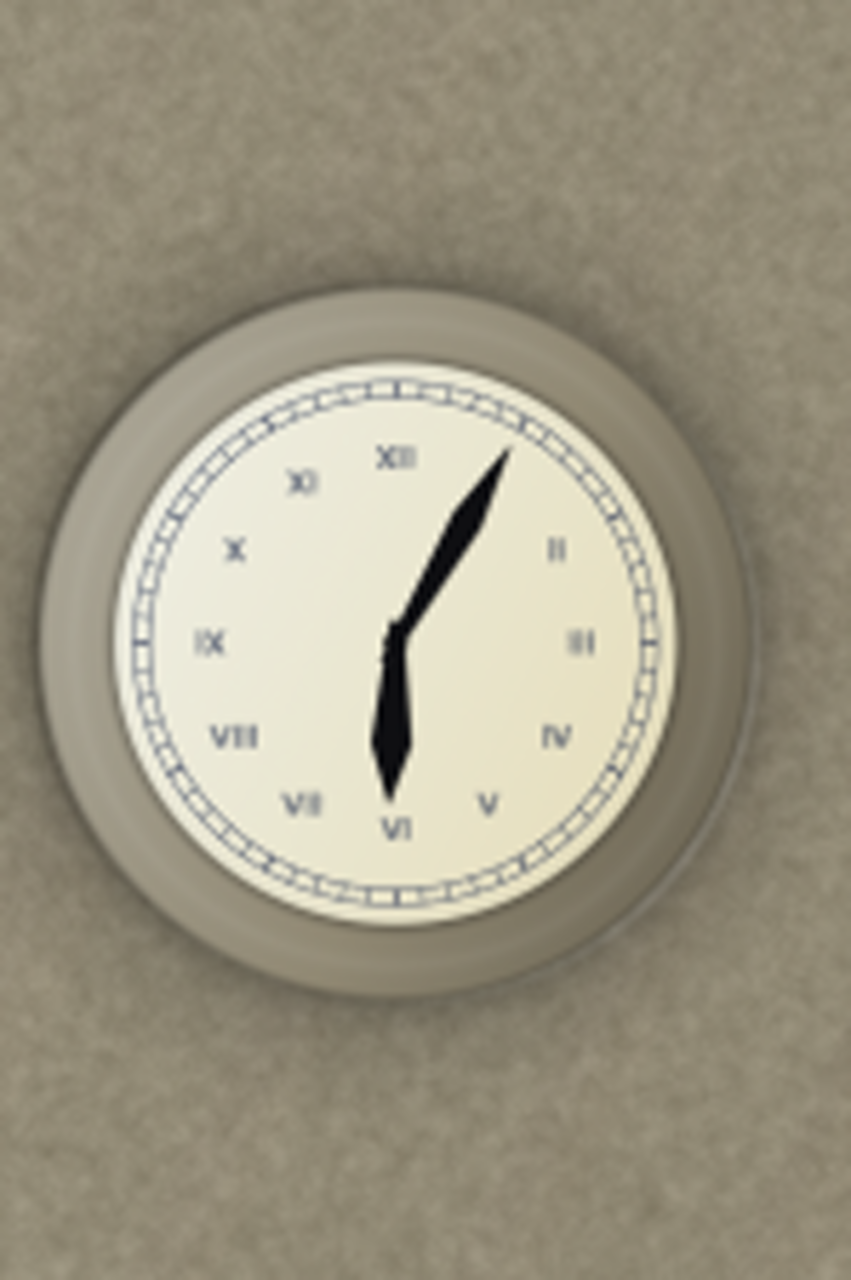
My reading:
**6:05**
